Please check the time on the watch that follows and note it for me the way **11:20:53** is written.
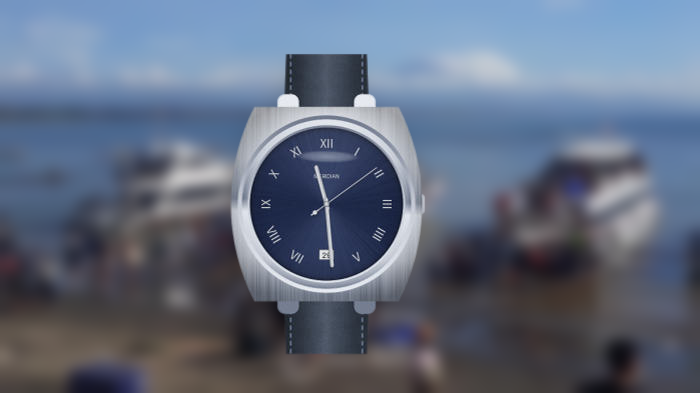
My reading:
**11:29:09**
